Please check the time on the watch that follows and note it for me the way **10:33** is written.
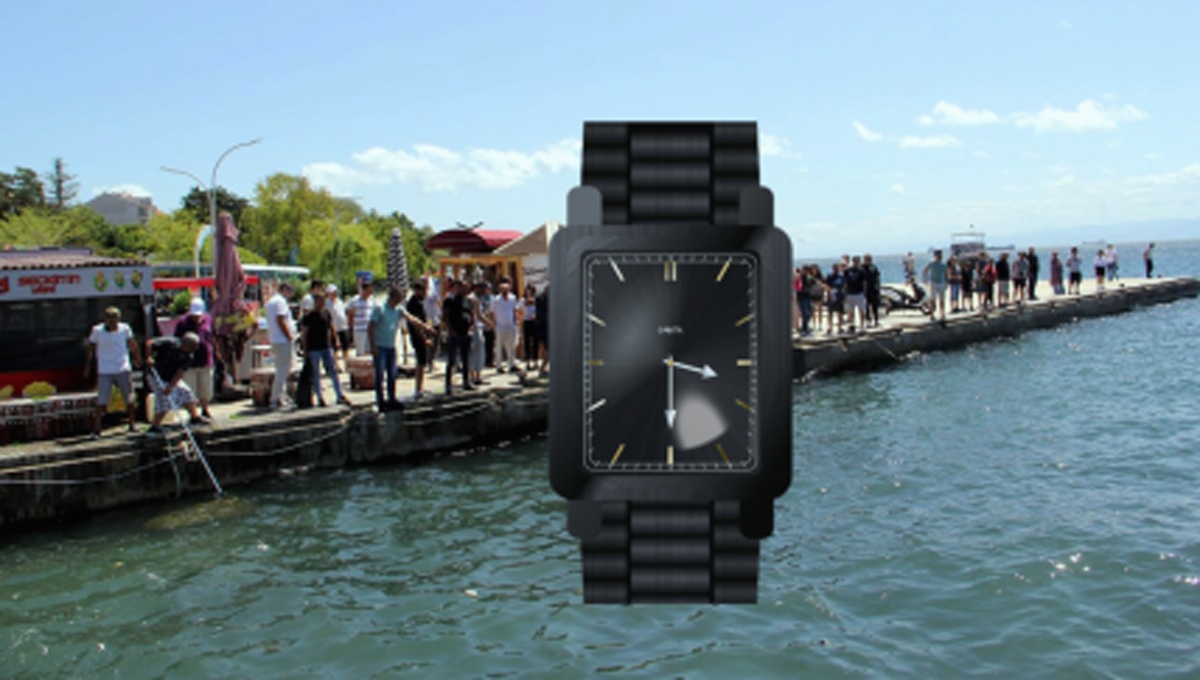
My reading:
**3:30**
